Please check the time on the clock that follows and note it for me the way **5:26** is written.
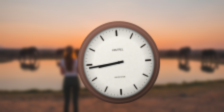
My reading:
**8:44**
